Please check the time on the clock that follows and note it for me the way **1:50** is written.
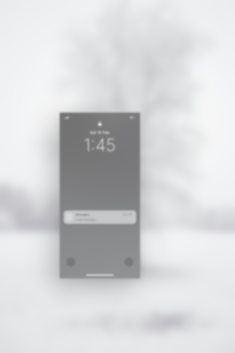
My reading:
**1:45**
